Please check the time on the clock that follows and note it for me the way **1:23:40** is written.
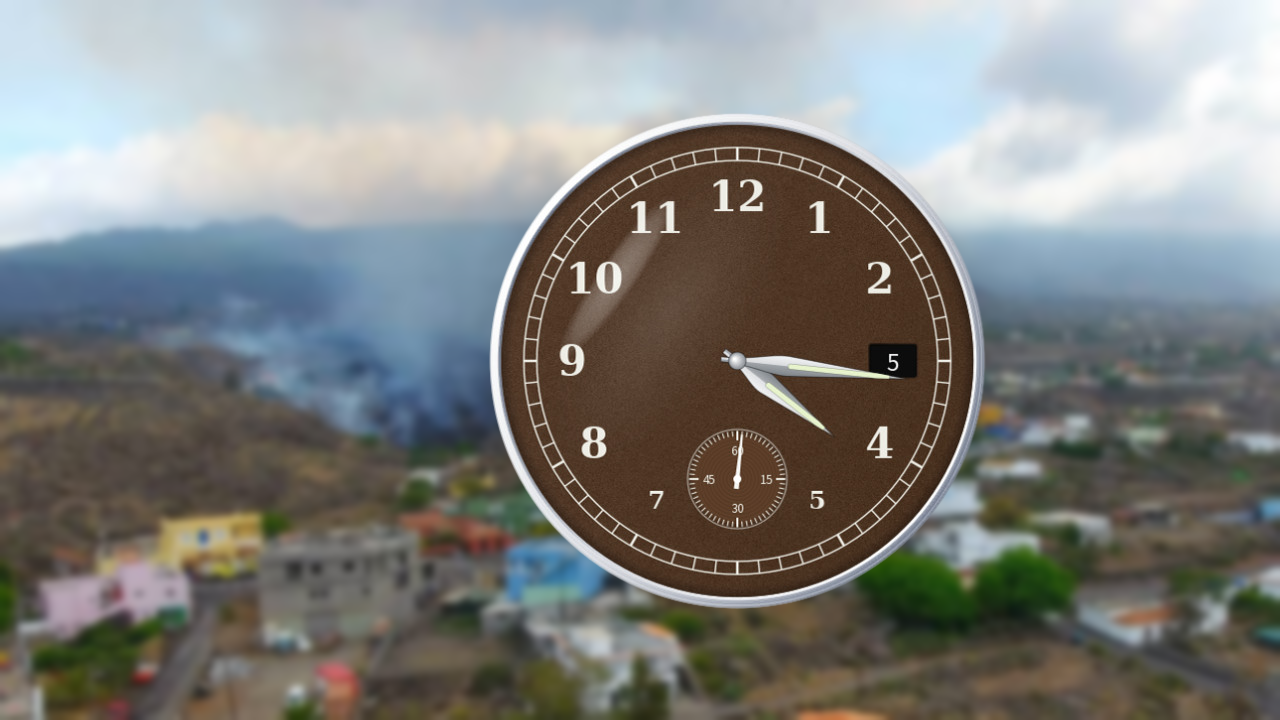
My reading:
**4:16:01**
